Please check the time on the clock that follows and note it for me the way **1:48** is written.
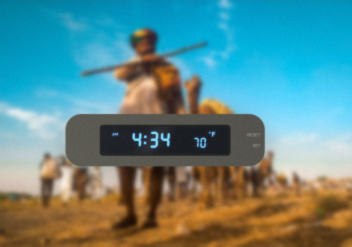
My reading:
**4:34**
